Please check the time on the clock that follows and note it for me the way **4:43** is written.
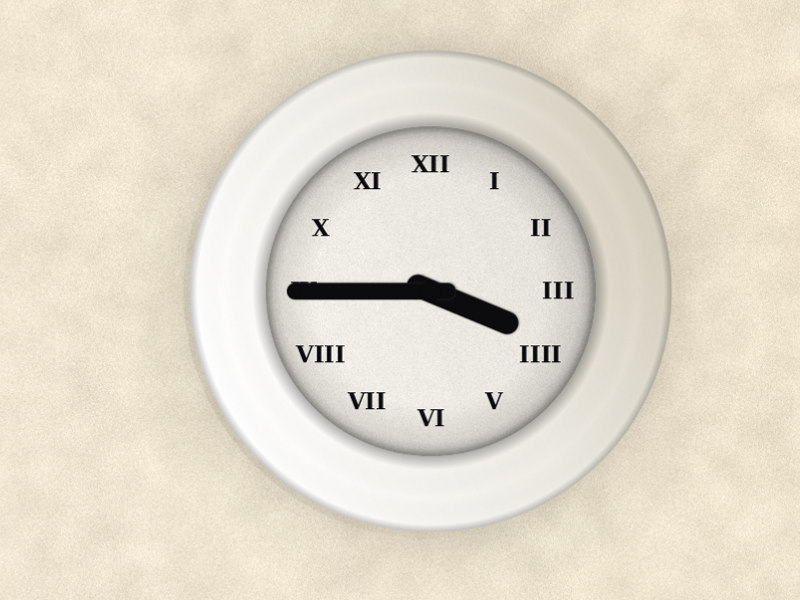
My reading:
**3:45**
